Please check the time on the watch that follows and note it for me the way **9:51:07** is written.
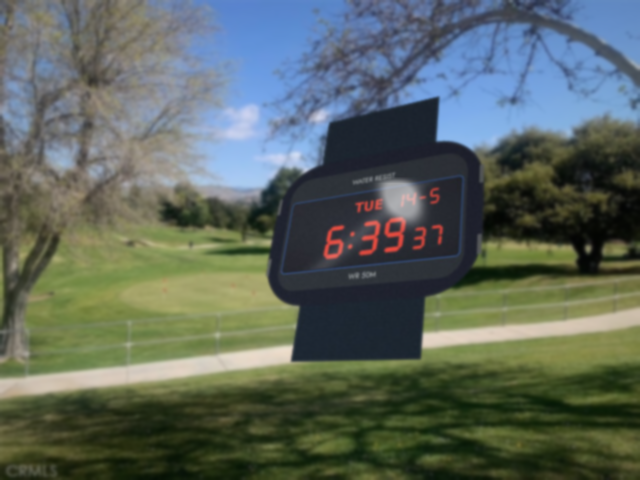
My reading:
**6:39:37**
